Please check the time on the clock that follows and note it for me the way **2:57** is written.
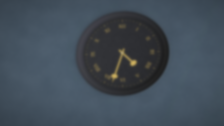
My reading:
**4:33**
